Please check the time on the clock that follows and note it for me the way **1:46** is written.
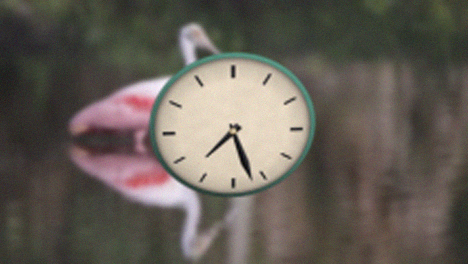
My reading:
**7:27**
